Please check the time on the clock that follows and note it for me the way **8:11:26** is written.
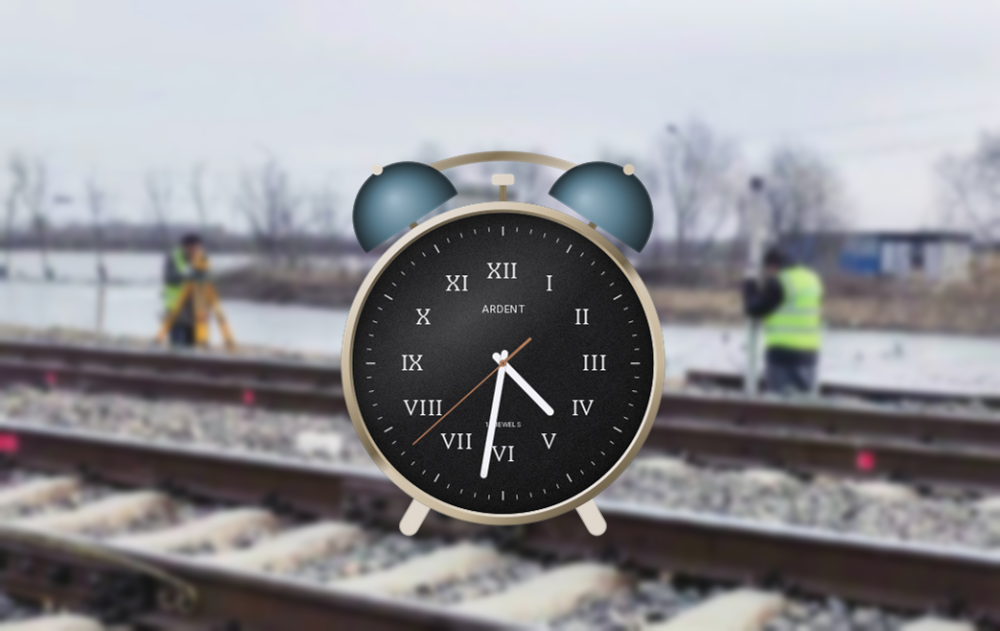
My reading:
**4:31:38**
